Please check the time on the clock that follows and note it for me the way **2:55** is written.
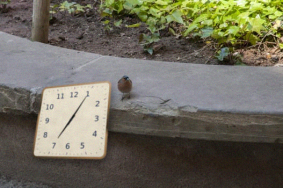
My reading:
**7:05**
